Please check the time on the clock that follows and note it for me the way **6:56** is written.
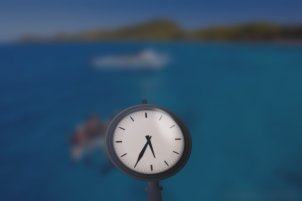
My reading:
**5:35**
